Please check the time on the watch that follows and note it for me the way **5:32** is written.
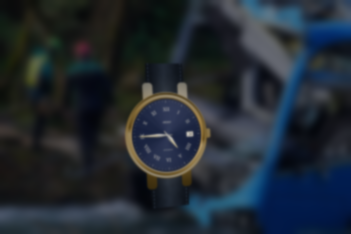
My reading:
**4:45**
